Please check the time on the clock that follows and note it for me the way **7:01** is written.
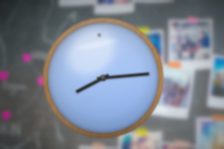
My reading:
**8:15**
